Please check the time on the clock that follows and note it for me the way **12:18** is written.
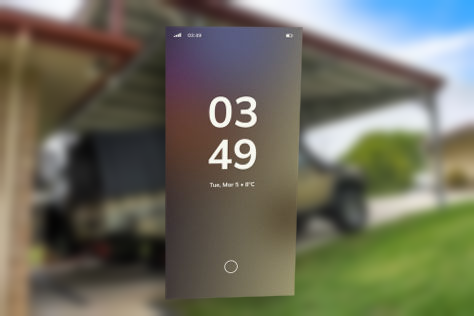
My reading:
**3:49**
